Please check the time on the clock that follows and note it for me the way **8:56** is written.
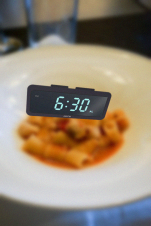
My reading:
**6:30**
